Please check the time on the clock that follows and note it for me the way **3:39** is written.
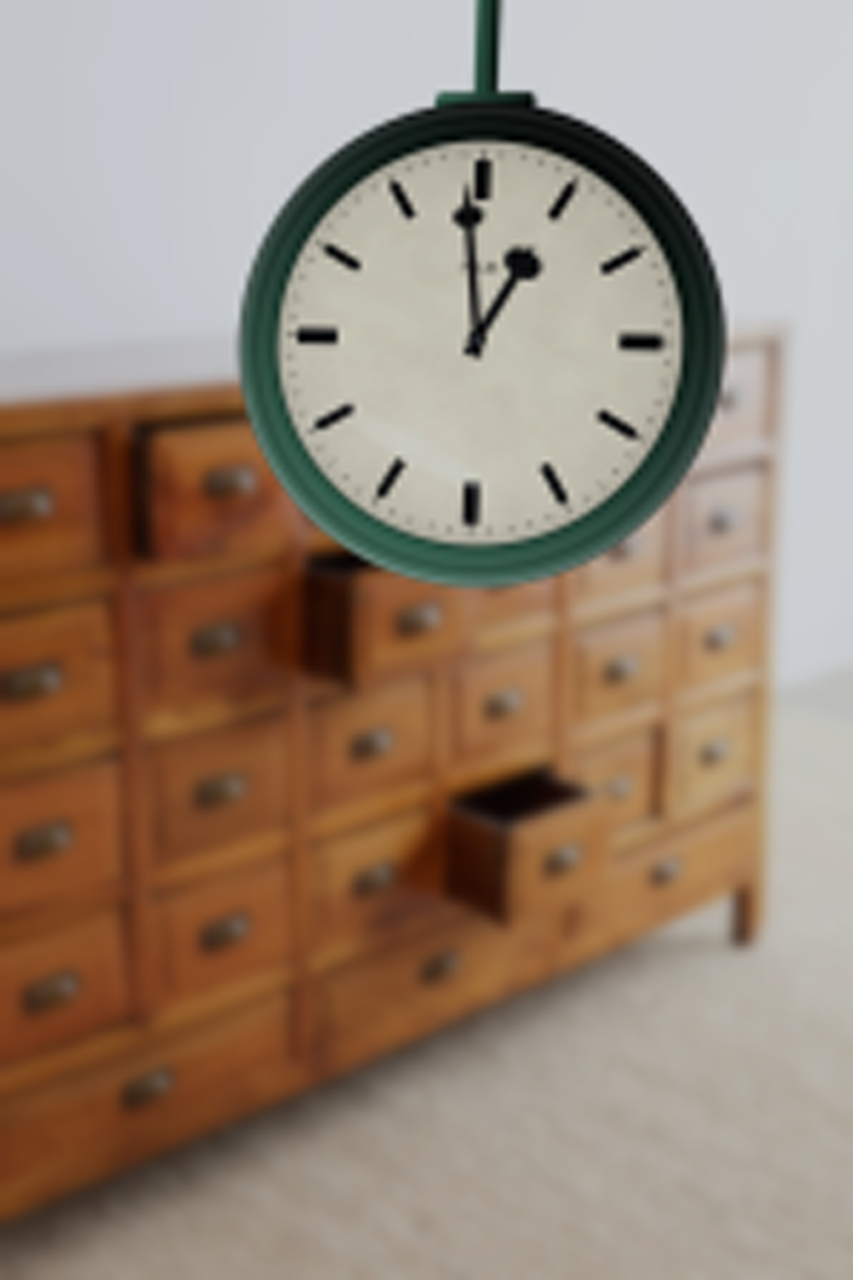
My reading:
**12:59**
